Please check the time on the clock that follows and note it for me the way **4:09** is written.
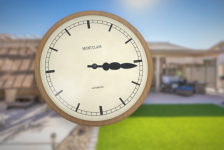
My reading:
**3:16**
